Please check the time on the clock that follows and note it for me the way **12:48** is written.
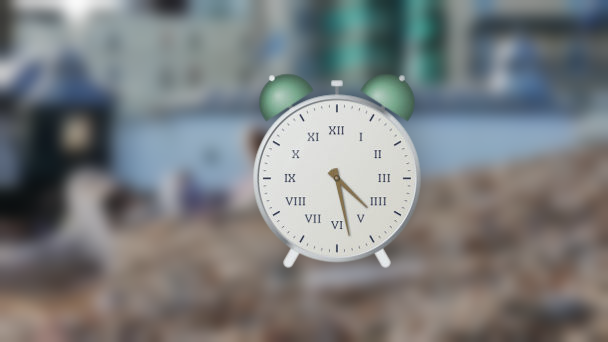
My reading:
**4:28**
